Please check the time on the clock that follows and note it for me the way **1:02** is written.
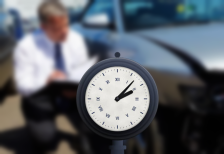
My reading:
**2:07**
